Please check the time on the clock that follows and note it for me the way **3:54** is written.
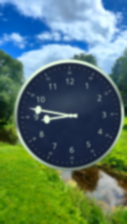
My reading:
**8:47**
